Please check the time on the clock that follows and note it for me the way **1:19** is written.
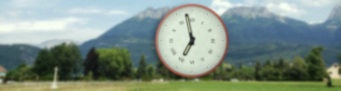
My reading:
**6:58**
